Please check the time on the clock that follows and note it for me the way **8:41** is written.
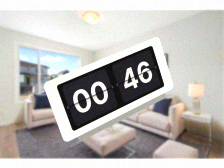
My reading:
**0:46**
